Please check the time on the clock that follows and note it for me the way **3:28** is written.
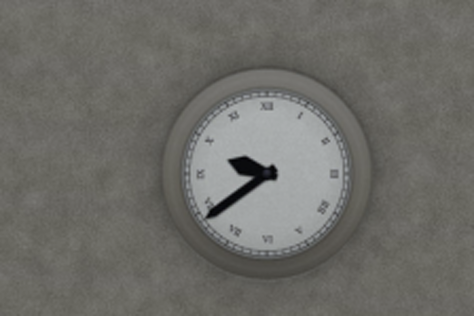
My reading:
**9:39**
